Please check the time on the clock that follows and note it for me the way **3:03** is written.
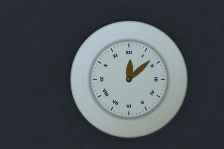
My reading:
**12:08**
